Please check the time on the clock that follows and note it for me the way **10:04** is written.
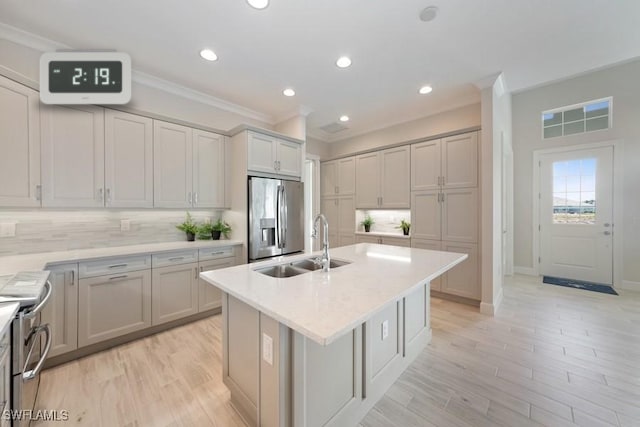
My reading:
**2:19**
